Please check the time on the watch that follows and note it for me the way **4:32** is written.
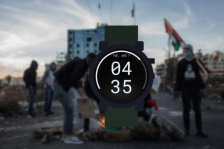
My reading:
**4:35**
